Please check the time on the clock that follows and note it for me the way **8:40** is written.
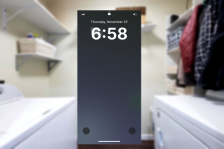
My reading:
**6:58**
